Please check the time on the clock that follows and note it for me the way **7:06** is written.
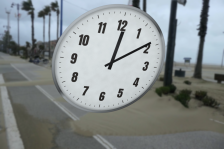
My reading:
**12:09**
